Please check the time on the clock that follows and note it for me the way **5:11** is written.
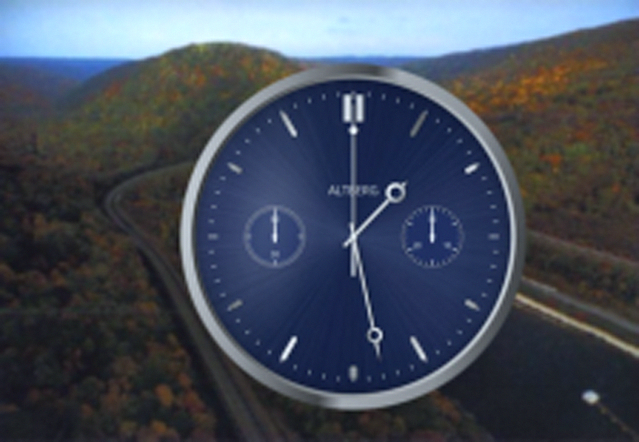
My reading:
**1:28**
